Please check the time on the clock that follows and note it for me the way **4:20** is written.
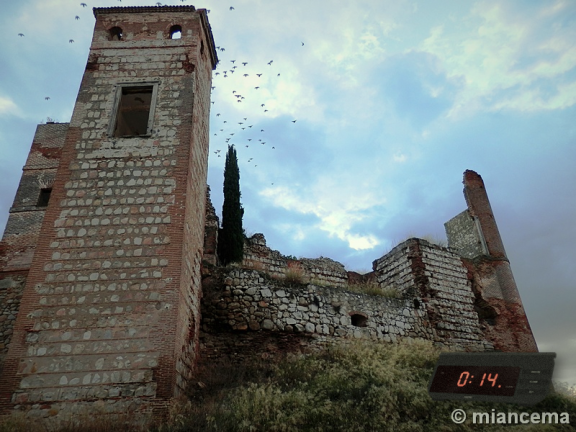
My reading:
**0:14**
